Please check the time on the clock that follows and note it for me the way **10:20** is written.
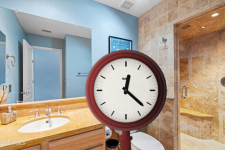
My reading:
**12:22**
